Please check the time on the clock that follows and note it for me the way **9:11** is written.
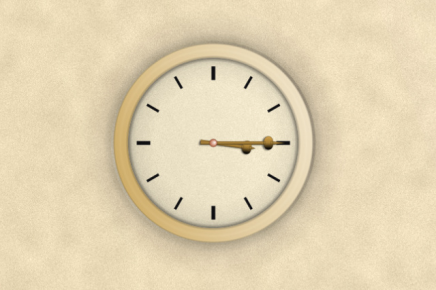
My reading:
**3:15**
